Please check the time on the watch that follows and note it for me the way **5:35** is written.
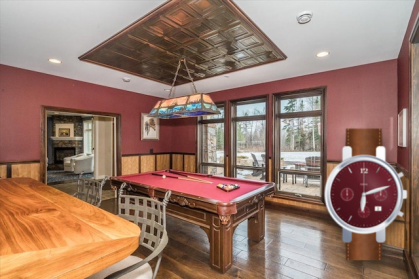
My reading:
**6:12**
